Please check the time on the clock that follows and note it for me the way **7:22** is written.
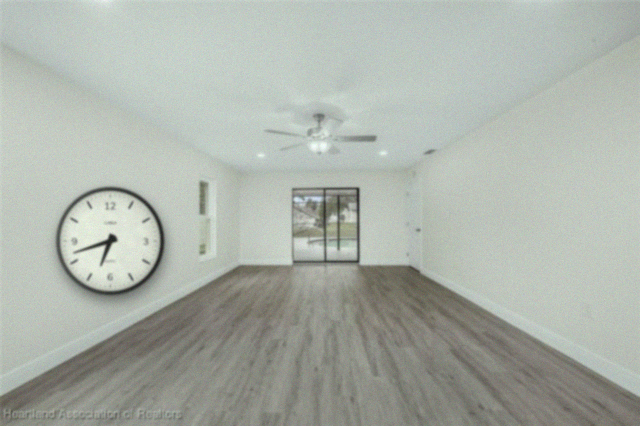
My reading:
**6:42**
